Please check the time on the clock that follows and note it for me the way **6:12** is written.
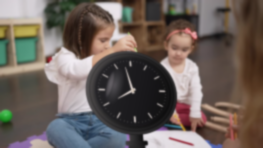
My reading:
**7:58**
